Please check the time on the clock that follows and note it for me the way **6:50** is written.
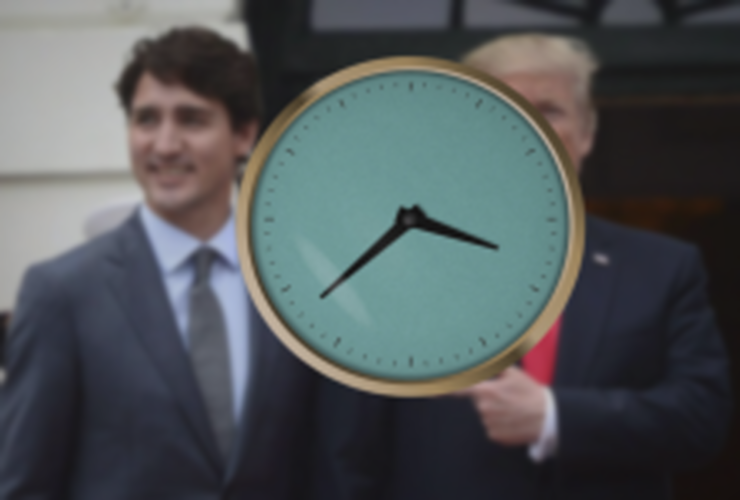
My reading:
**3:38**
